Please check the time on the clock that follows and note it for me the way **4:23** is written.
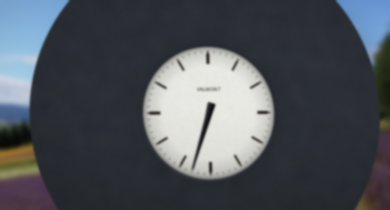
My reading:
**6:33**
